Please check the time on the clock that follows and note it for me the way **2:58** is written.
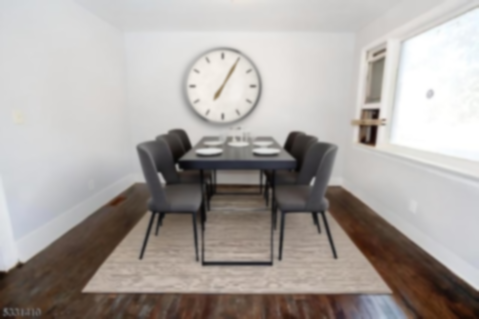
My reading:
**7:05**
